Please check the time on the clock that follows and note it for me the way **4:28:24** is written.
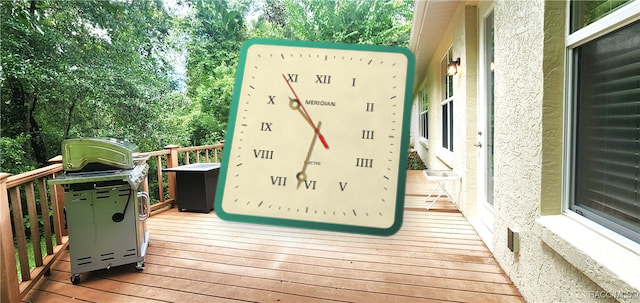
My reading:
**10:31:54**
